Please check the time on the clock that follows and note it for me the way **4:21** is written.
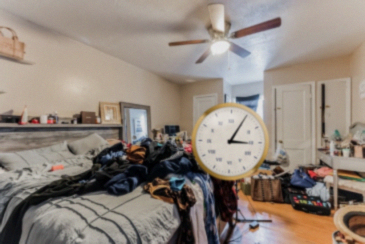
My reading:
**3:05**
